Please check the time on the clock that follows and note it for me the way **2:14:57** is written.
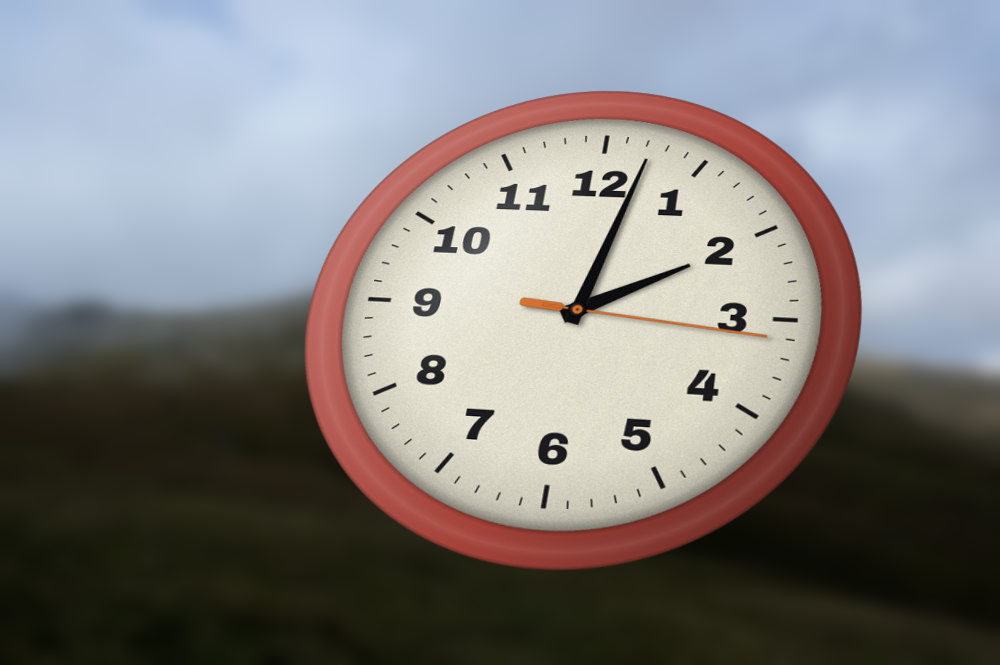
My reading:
**2:02:16**
